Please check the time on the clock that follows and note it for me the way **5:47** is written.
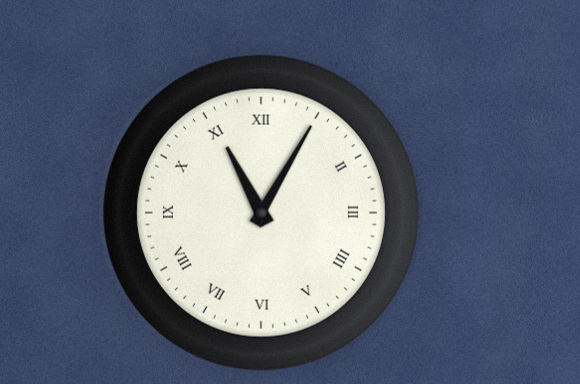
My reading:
**11:05**
